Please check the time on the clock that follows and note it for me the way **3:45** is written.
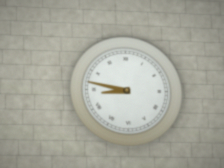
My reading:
**8:47**
